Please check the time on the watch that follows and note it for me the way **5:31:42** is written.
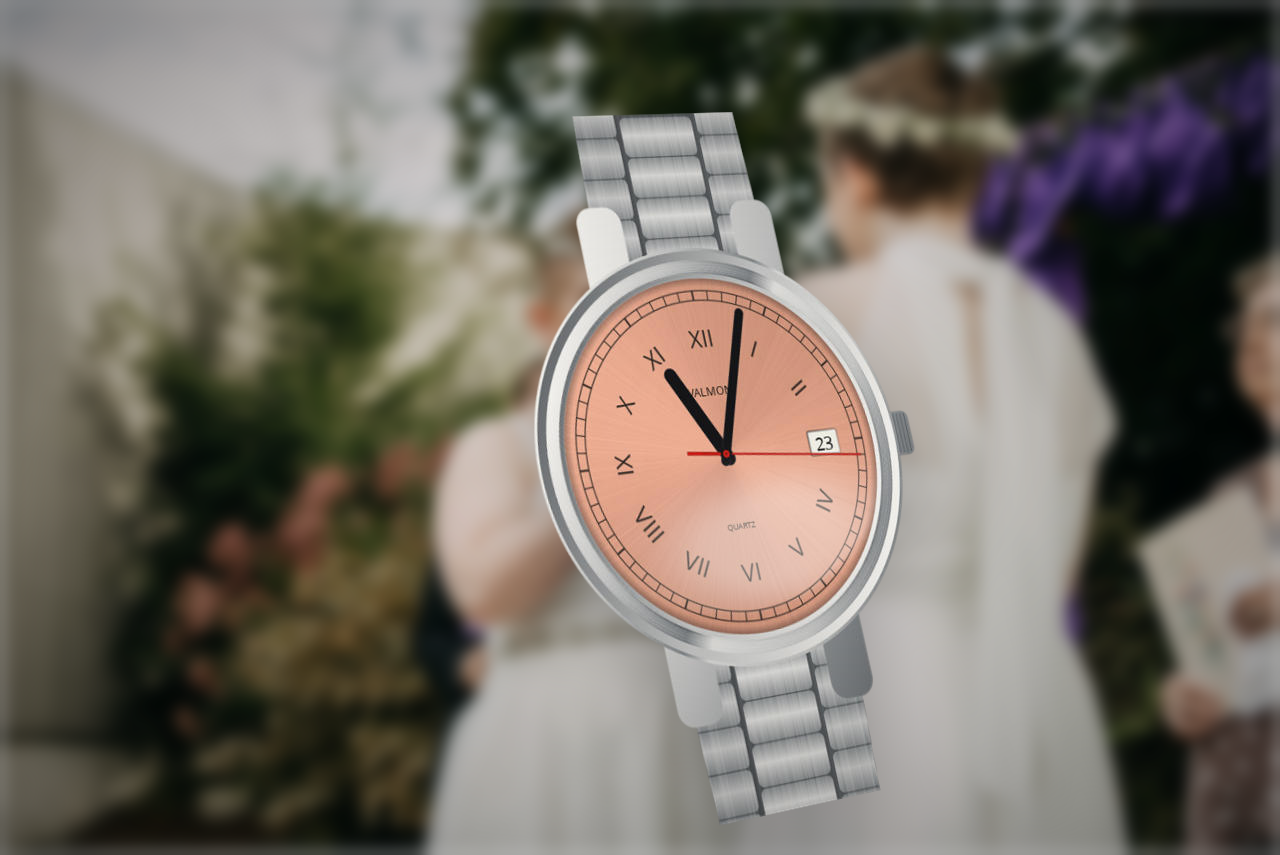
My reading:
**11:03:16**
